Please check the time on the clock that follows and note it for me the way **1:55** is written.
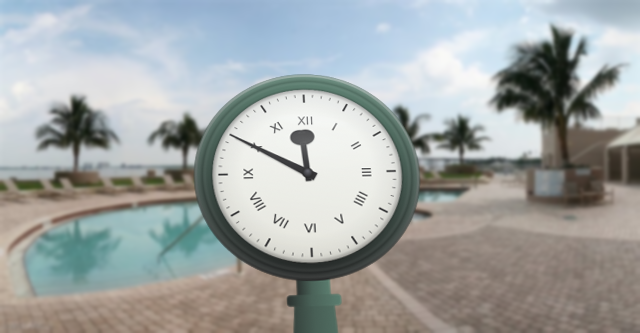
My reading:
**11:50**
